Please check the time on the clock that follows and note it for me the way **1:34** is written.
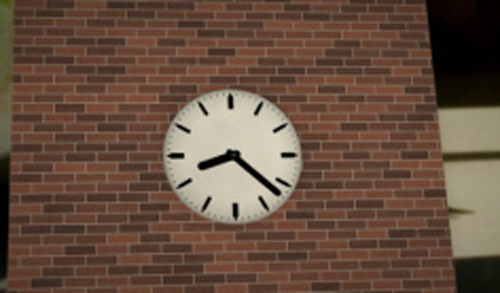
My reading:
**8:22**
